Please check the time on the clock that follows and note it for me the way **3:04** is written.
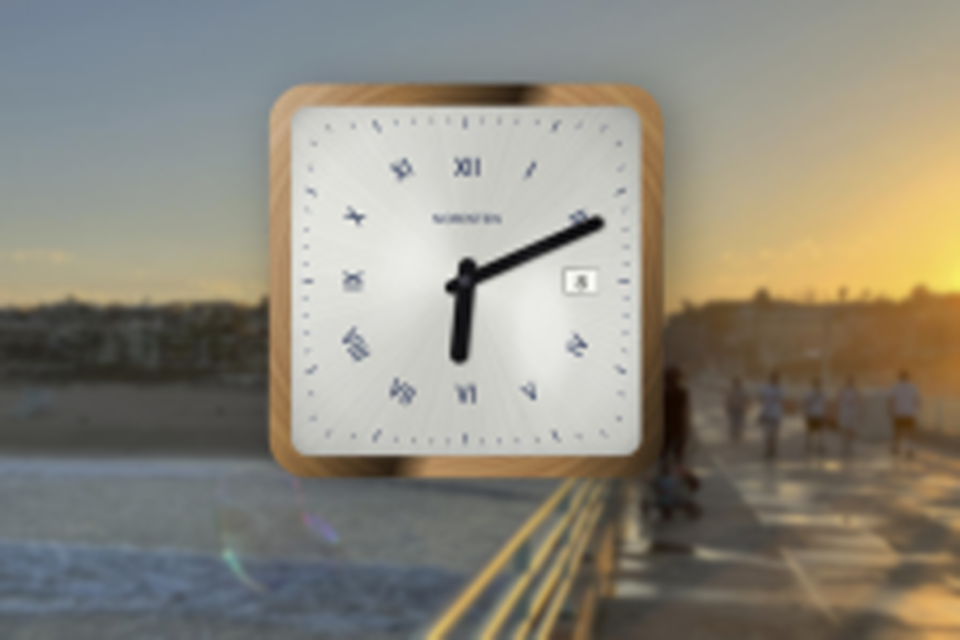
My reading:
**6:11**
